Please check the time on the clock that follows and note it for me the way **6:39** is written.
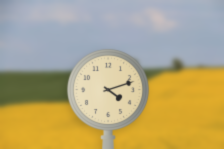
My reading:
**4:12**
